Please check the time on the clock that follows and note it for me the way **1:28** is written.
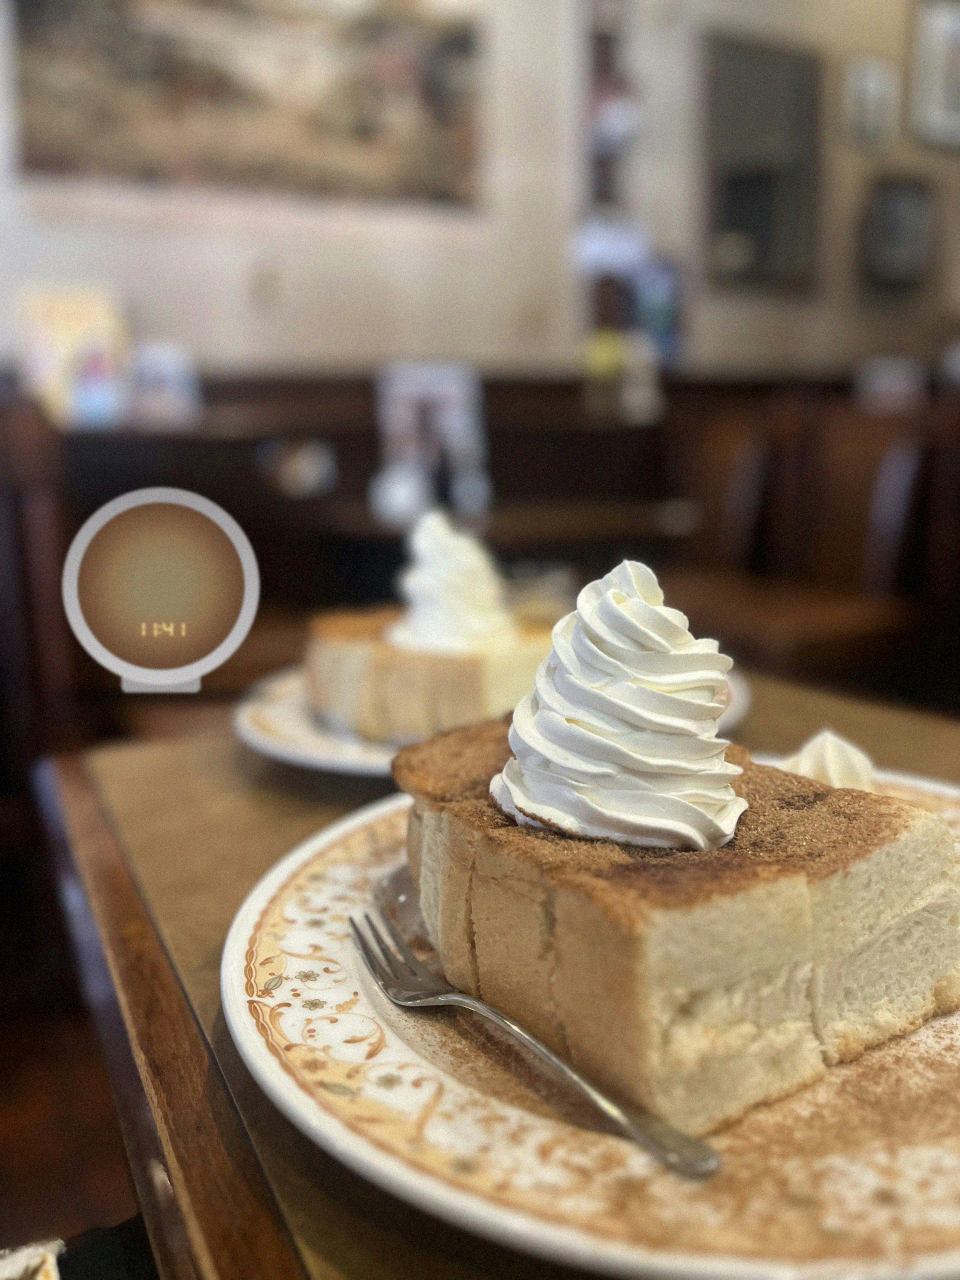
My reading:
**11:41**
